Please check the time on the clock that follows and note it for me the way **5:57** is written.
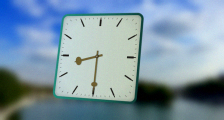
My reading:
**8:30**
